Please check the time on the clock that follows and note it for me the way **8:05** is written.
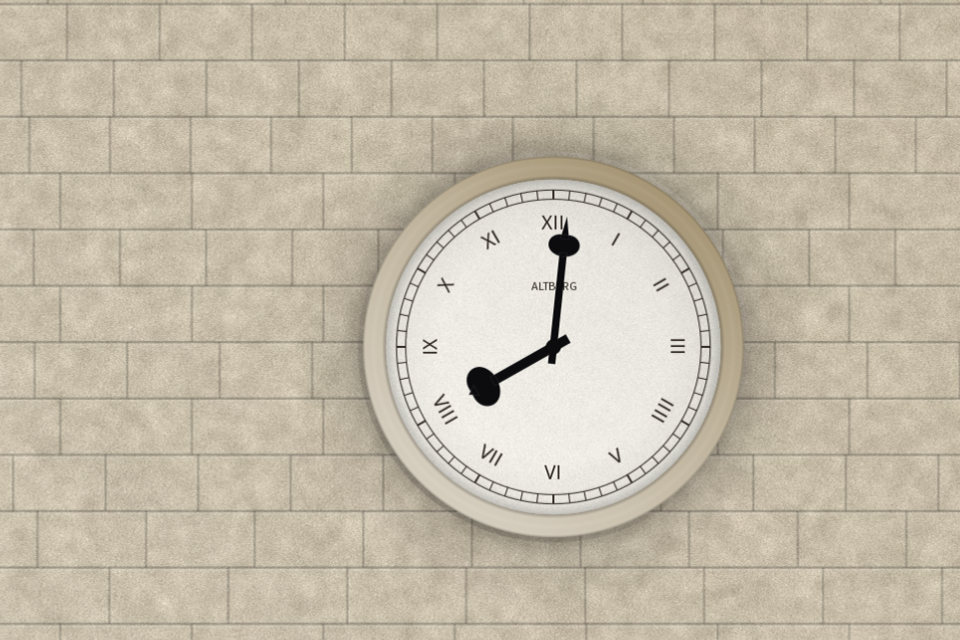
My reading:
**8:01**
